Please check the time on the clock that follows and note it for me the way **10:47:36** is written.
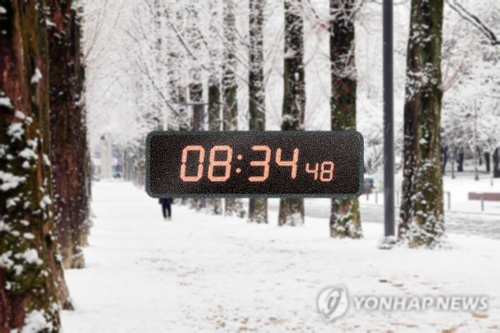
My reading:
**8:34:48**
